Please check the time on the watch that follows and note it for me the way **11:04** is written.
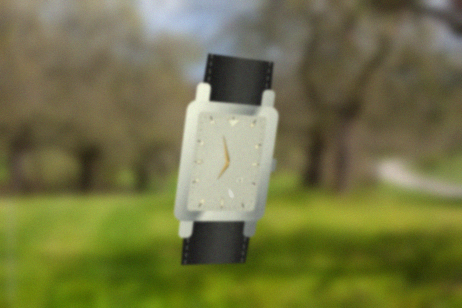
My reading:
**6:57**
